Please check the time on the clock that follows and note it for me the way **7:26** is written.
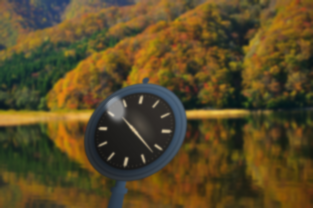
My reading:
**10:22**
